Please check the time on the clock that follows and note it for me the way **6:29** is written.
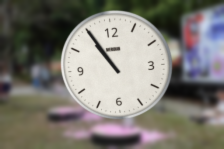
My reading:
**10:55**
